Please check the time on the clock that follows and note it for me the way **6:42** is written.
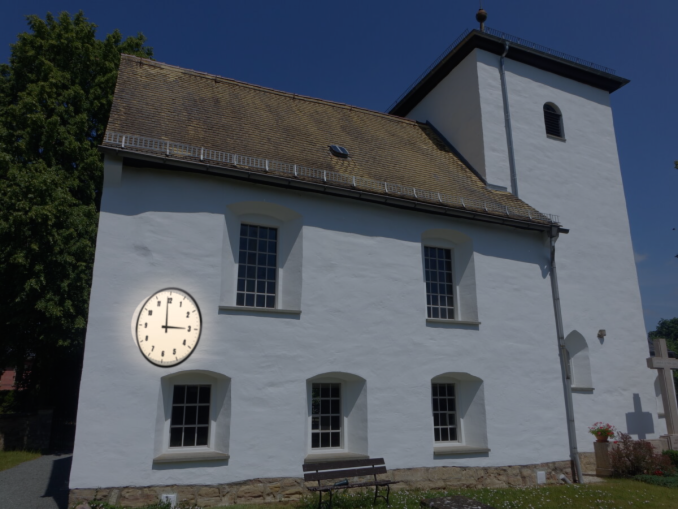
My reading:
**2:59**
